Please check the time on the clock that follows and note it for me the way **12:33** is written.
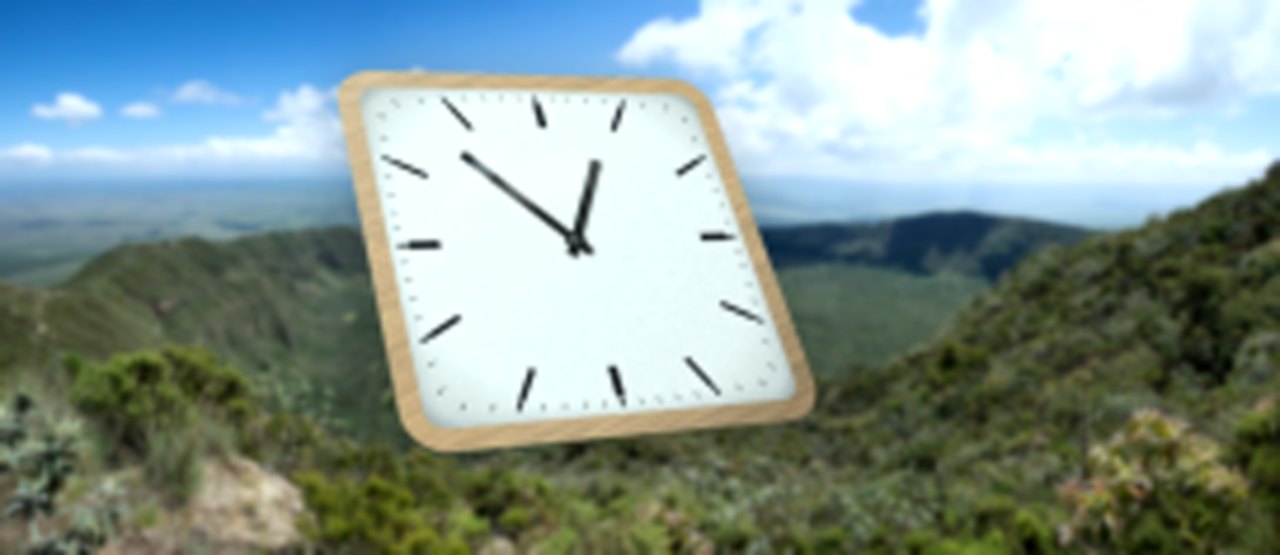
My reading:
**12:53**
